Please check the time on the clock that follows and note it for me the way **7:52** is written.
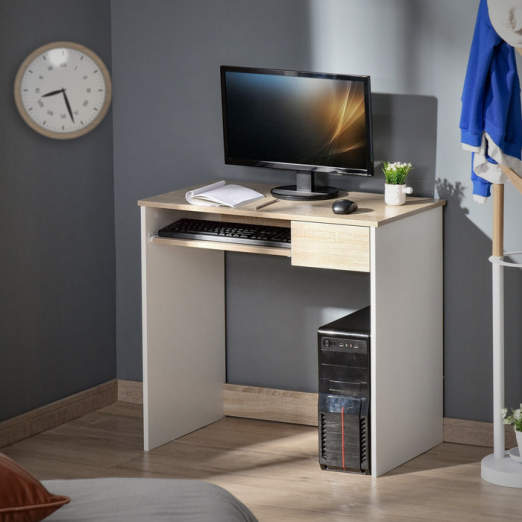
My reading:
**8:27**
